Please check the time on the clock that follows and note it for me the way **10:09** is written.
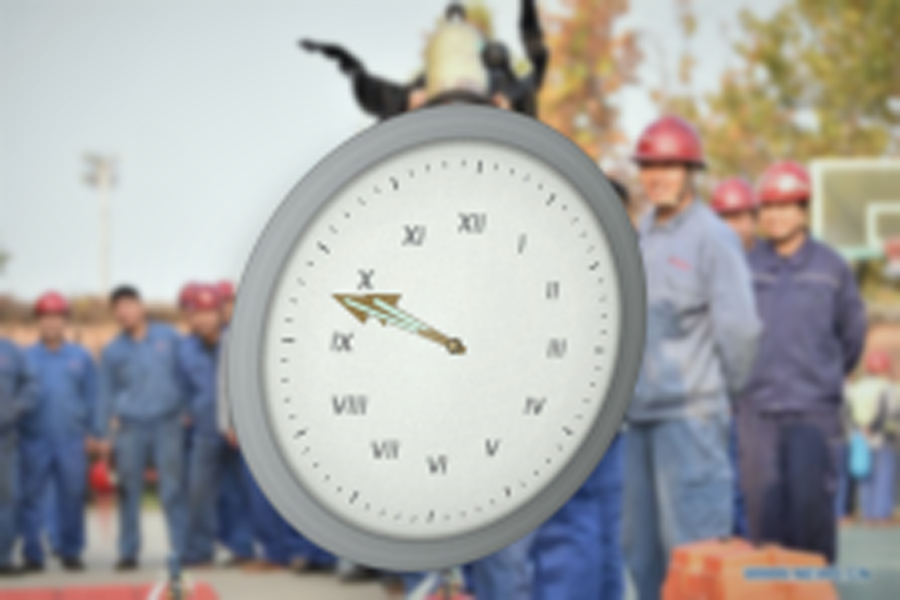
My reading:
**9:48**
